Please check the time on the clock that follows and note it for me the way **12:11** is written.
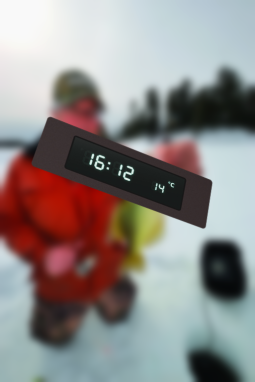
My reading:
**16:12**
